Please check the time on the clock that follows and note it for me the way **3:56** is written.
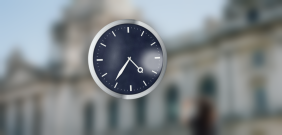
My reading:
**4:36**
